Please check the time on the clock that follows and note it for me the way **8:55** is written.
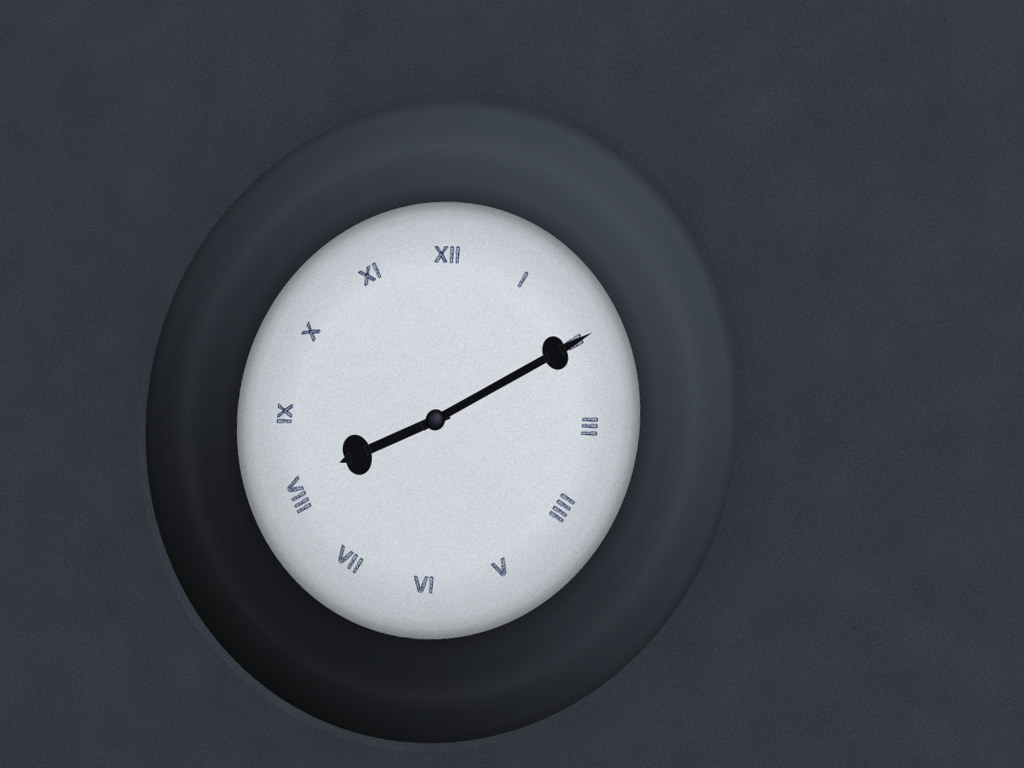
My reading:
**8:10**
